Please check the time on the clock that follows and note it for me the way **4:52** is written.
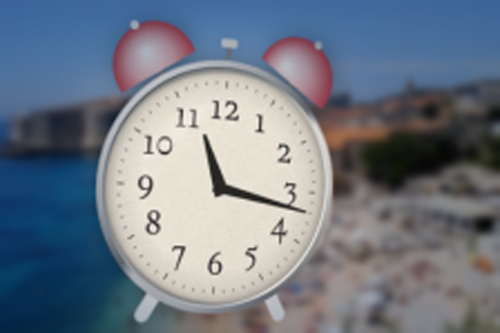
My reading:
**11:17**
